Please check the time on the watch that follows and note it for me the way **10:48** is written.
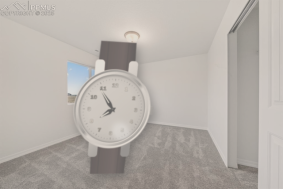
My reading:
**7:54**
